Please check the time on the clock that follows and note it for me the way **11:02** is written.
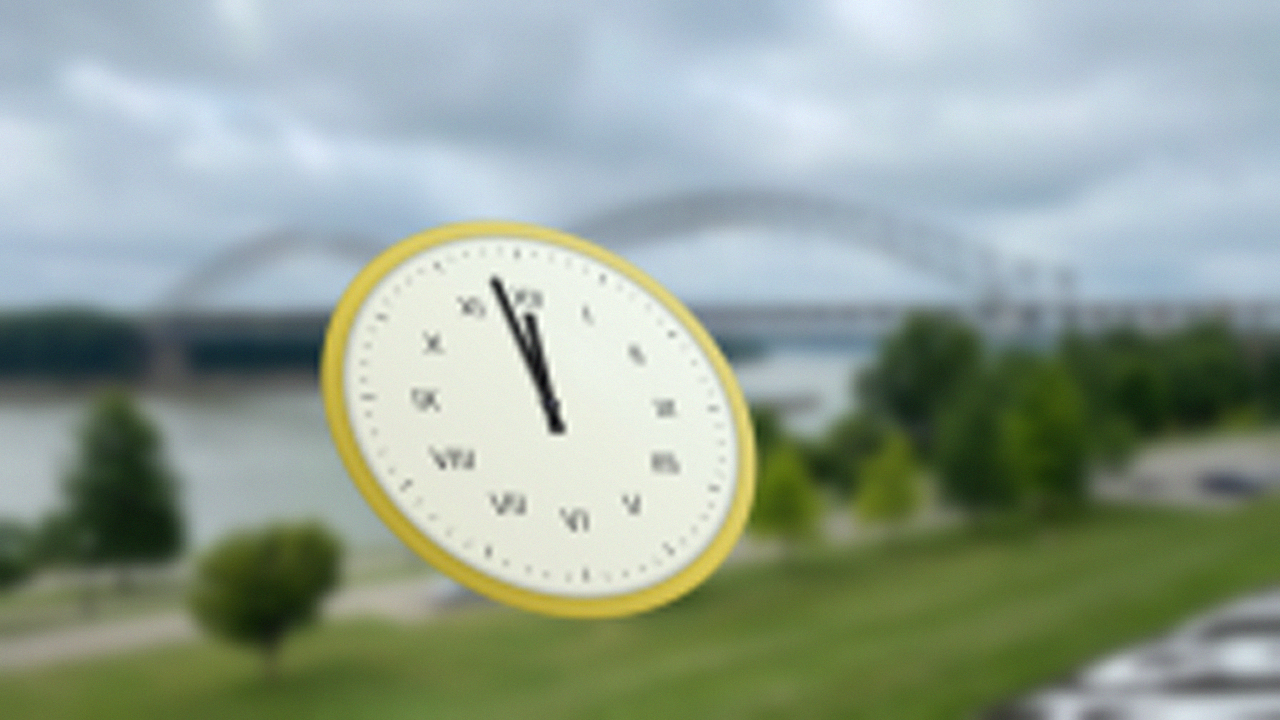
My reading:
**11:58**
